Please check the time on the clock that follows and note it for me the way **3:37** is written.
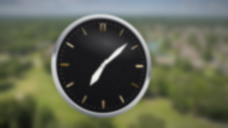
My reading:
**7:08**
